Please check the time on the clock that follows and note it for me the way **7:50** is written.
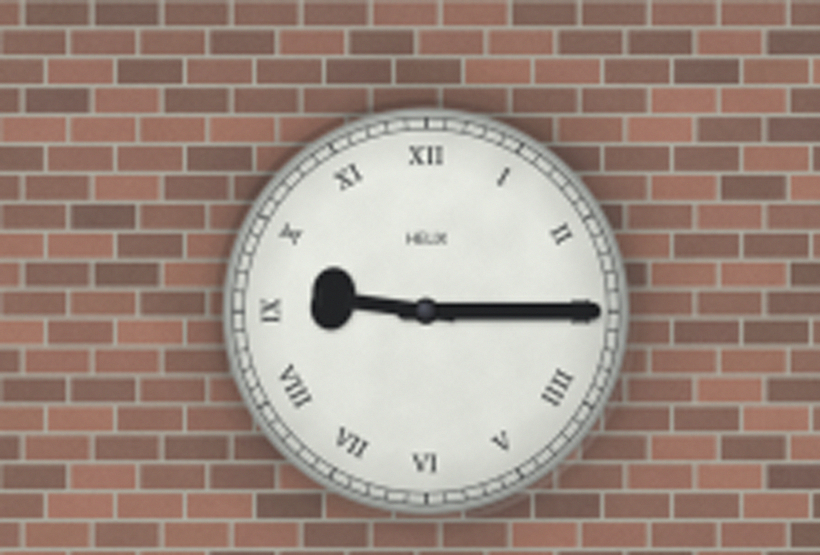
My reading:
**9:15**
